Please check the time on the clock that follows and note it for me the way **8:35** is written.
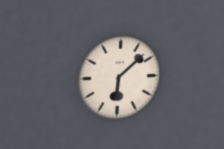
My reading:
**6:08**
